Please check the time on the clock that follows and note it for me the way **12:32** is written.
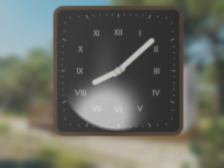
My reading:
**8:08**
